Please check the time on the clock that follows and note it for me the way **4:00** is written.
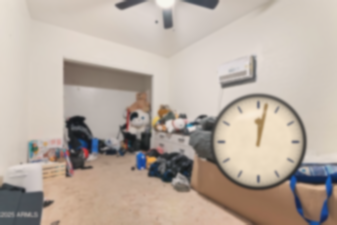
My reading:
**12:02**
